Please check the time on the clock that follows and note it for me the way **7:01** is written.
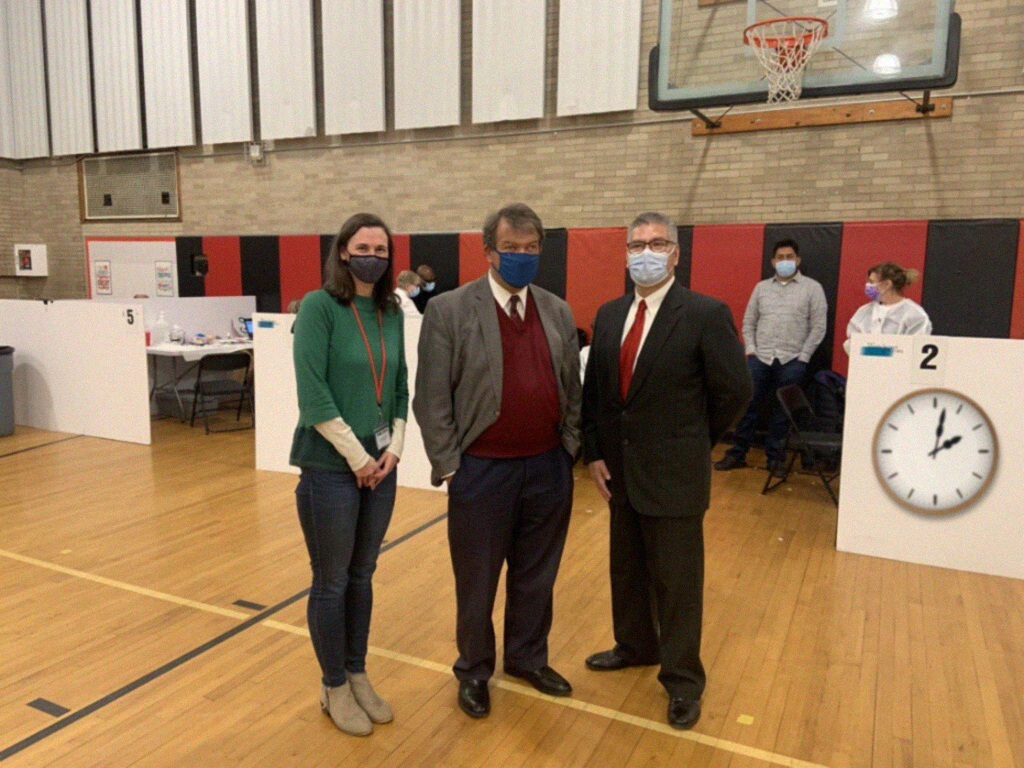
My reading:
**2:02**
